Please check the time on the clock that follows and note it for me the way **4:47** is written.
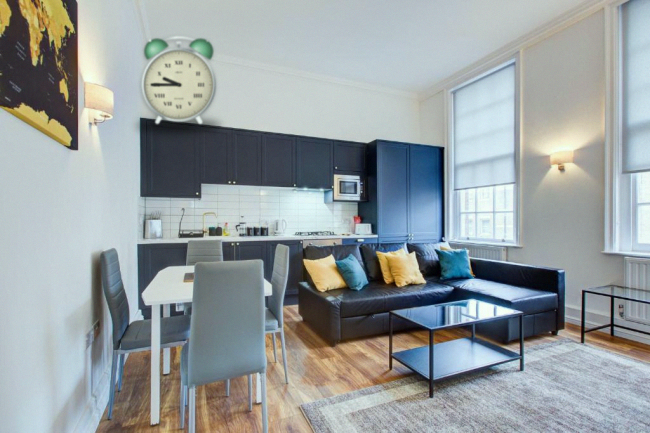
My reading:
**9:45**
